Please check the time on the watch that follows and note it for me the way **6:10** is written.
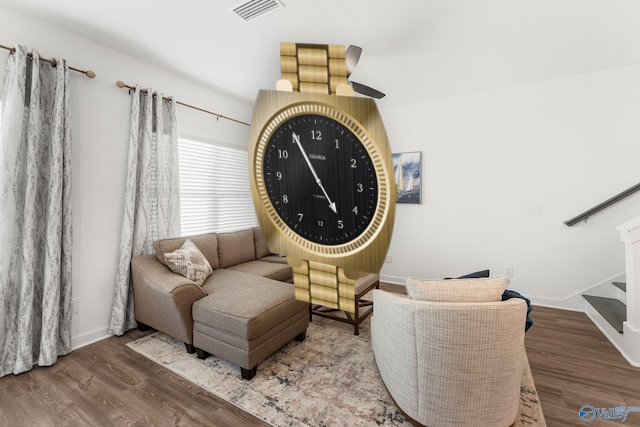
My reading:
**4:55**
